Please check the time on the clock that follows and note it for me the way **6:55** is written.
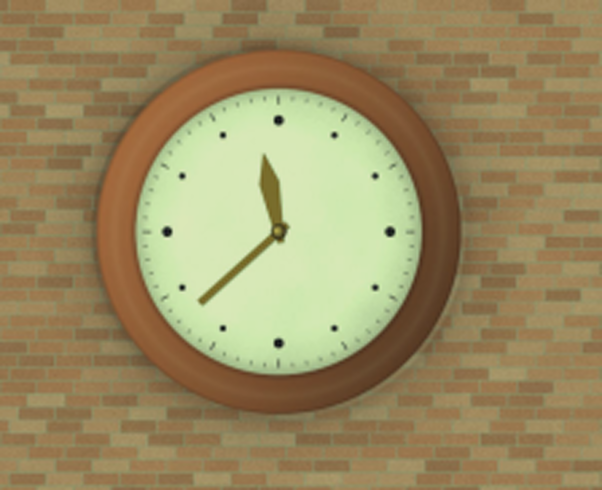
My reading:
**11:38**
